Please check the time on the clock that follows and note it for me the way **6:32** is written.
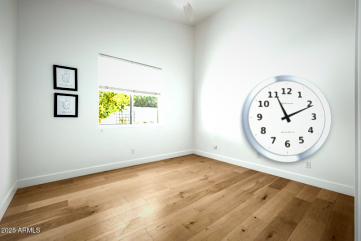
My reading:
**11:11**
